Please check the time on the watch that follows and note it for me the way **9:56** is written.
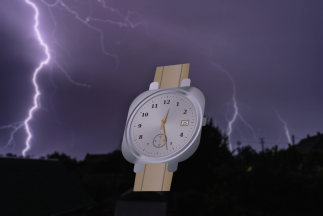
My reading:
**12:27**
